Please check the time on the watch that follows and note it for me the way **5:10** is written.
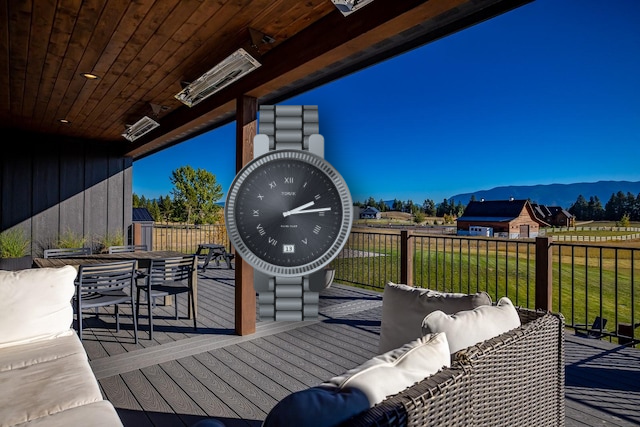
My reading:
**2:14**
